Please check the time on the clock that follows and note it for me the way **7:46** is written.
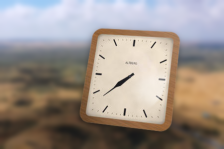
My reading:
**7:38**
